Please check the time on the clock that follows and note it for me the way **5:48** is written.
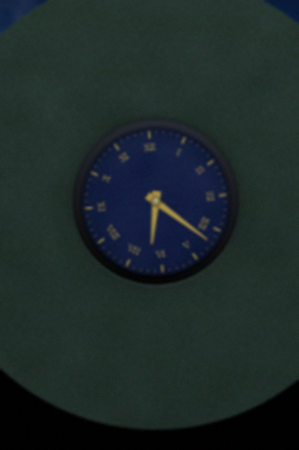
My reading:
**6:22**
